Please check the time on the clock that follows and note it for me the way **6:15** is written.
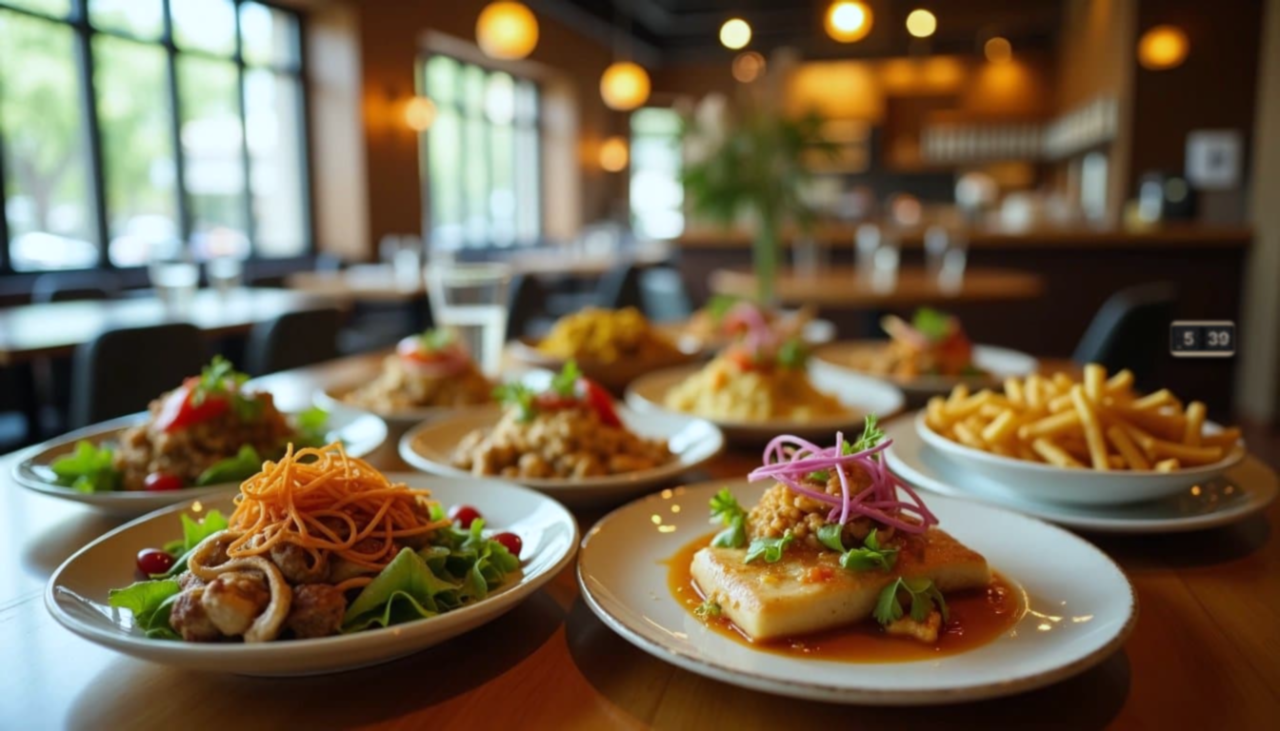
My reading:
**5:39**
